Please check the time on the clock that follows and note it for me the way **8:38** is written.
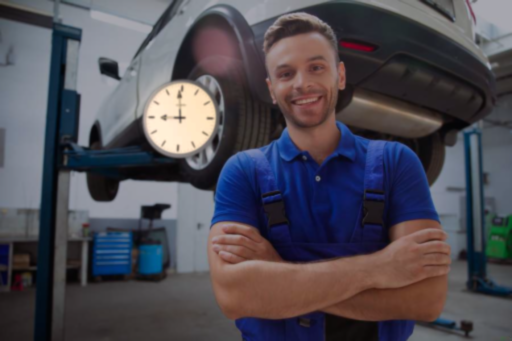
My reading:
**8:59**
